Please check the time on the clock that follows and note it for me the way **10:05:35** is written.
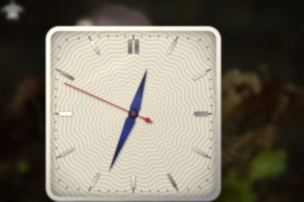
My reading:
**12:33:49**
